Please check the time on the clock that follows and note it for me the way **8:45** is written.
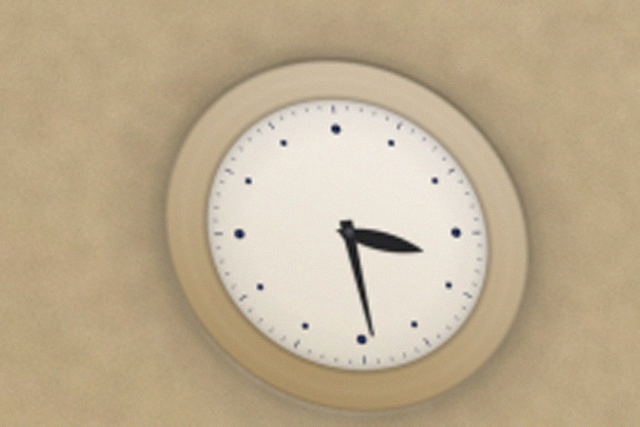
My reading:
**3:29**
